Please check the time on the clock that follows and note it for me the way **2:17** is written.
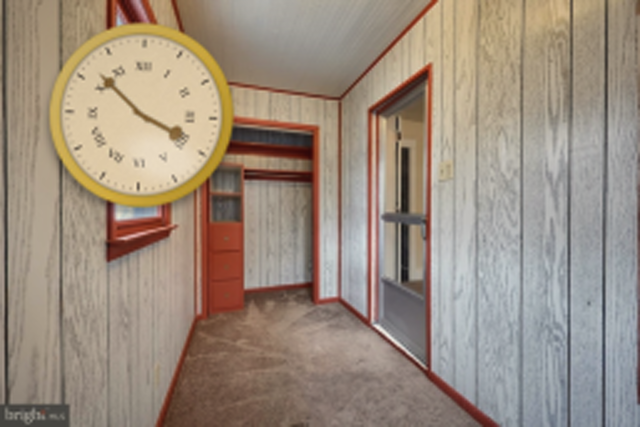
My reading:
**3:52**
